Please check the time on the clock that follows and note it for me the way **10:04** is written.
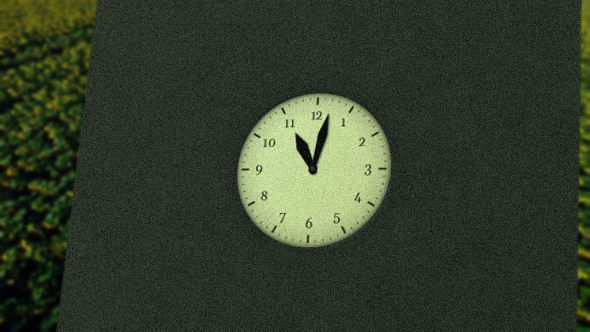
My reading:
**11:02**
